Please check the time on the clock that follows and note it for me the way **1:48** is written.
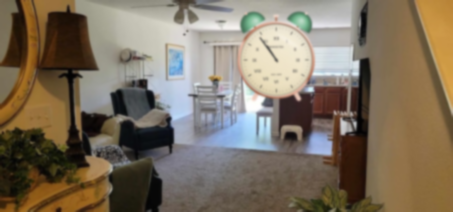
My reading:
**10:54**
